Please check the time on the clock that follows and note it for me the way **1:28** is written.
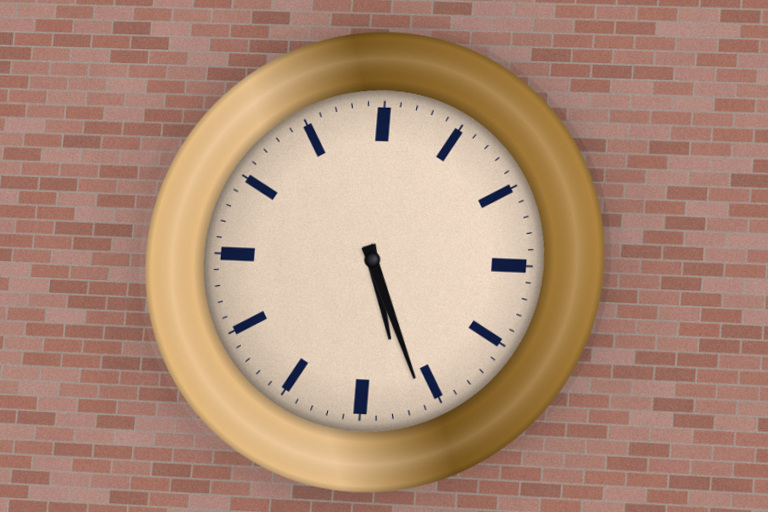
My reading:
**5:26**
